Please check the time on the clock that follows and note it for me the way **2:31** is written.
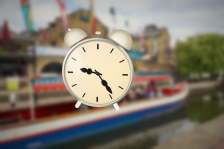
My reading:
**9:24**
